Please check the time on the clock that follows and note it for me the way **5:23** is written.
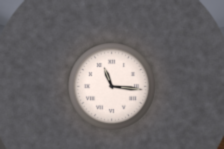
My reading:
**11:16**
